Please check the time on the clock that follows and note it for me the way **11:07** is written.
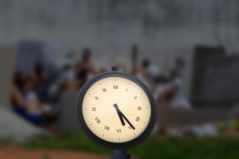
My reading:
**5:24**
